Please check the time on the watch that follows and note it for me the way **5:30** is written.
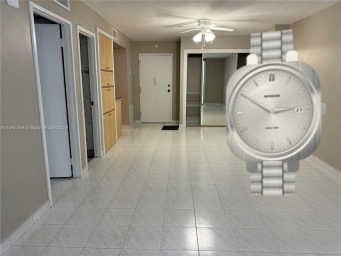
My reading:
**2:50**
